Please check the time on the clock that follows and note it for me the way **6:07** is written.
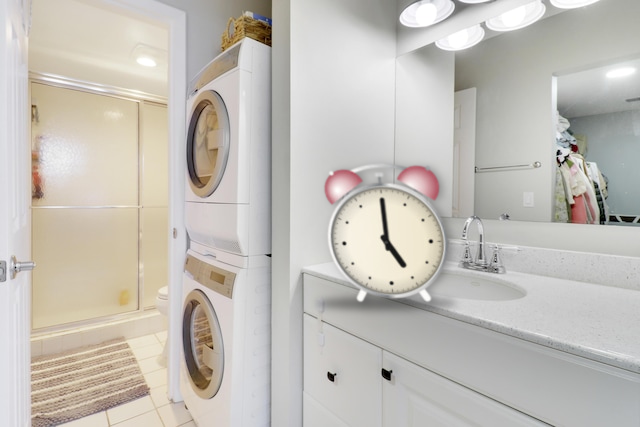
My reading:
**5:00**
